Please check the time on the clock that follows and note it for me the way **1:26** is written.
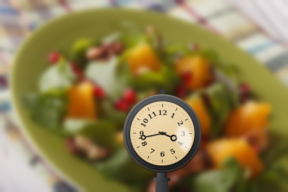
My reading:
**3:43**
